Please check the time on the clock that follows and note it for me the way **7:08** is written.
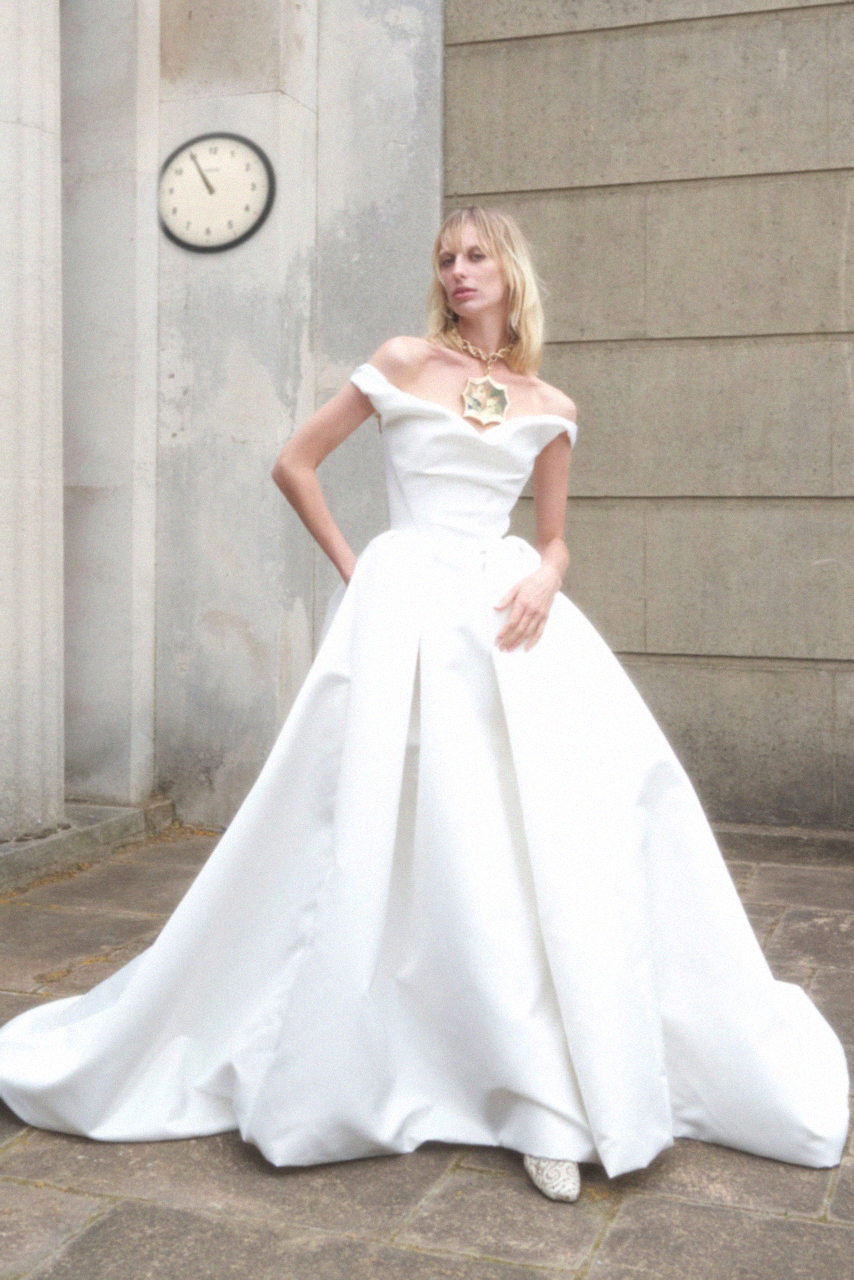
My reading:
**10:55**
